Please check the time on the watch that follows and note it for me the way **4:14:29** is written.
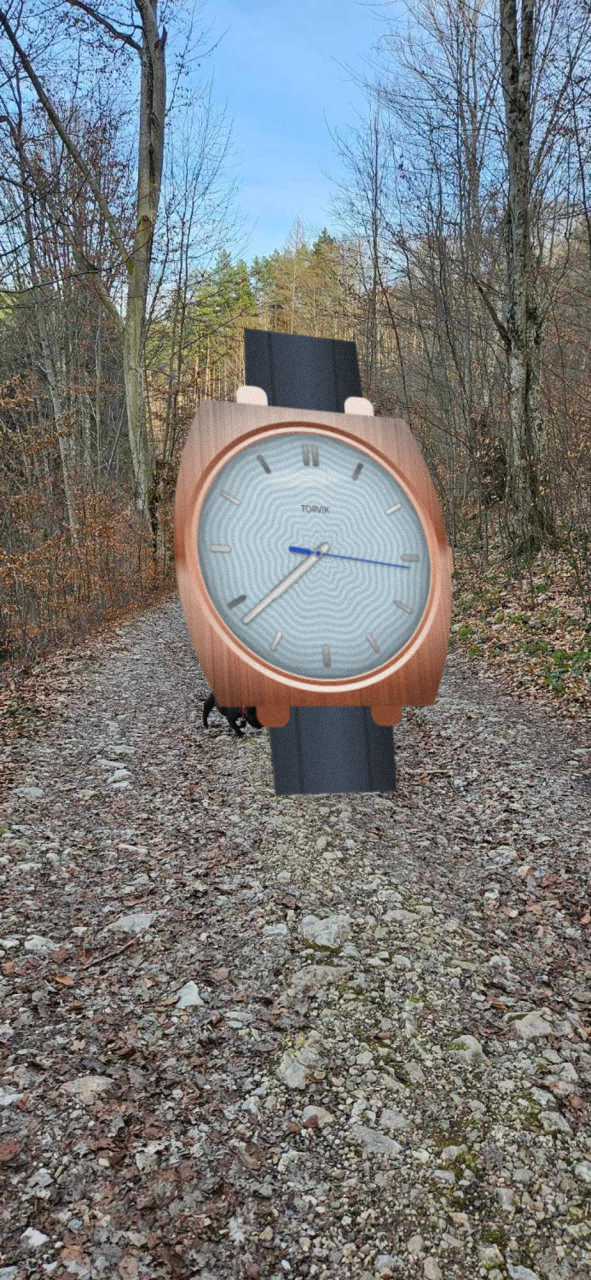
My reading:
**7:38:16**
